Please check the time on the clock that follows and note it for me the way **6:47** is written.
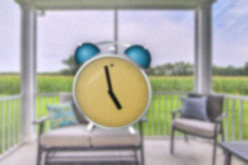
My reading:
**4:58**
